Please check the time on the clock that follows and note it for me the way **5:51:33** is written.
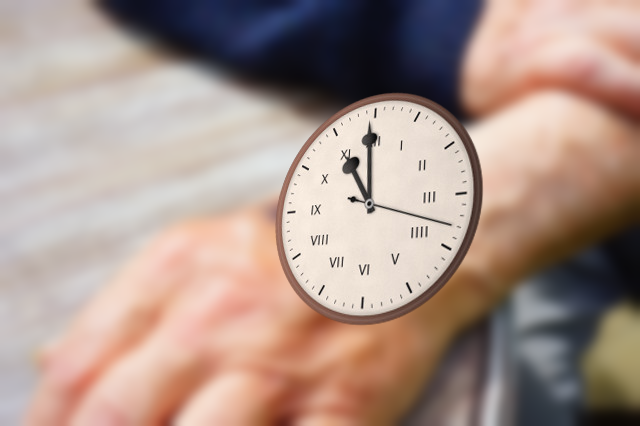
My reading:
**10:59:18**
